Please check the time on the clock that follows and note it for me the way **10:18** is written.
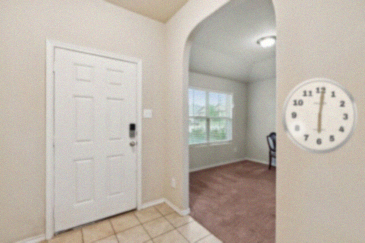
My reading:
**6:01**
